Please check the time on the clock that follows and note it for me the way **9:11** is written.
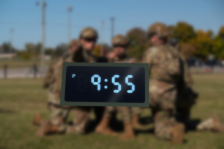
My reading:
**9:55**
